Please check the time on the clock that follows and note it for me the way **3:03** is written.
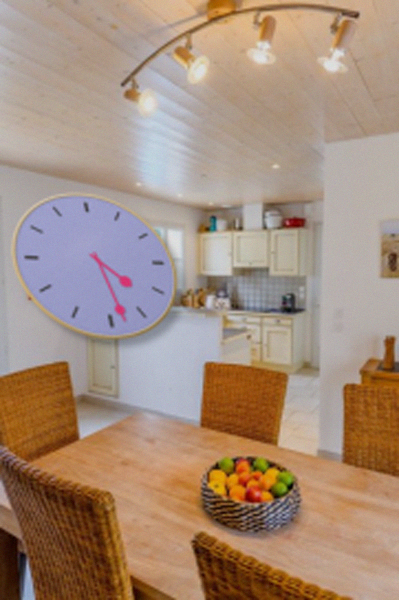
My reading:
**4:28**
